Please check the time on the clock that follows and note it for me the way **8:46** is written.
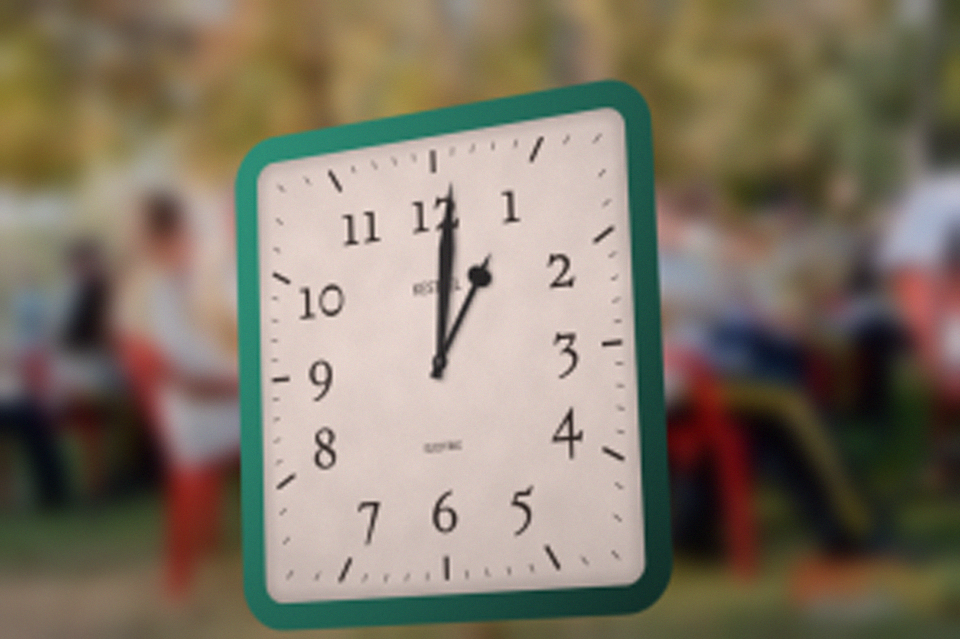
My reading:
**1:01**
